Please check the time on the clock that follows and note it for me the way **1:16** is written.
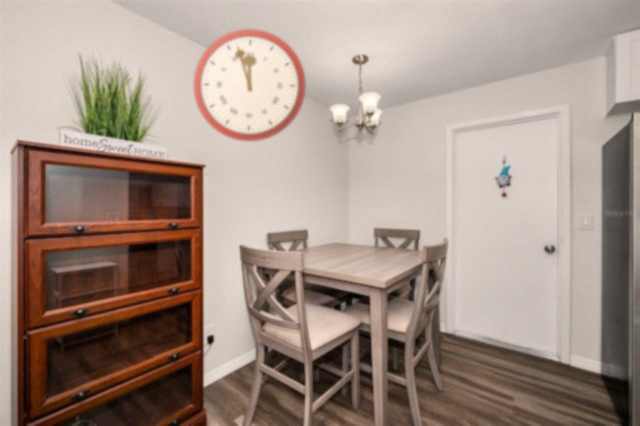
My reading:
**11:57**
